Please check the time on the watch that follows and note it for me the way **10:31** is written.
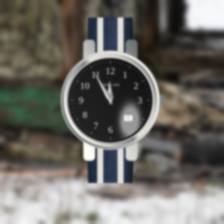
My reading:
**11:55**
